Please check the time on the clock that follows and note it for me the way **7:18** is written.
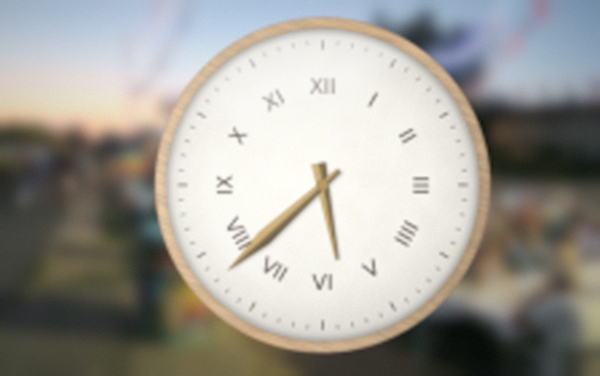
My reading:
**5:38**
